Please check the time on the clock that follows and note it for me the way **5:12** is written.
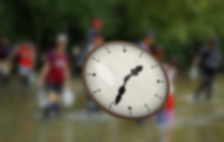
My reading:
**1:34**
